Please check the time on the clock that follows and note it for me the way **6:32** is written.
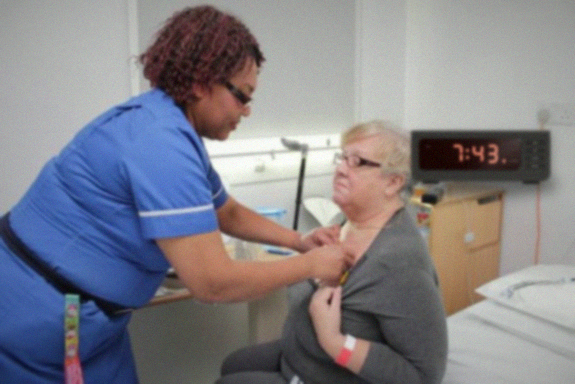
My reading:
**7:43**
